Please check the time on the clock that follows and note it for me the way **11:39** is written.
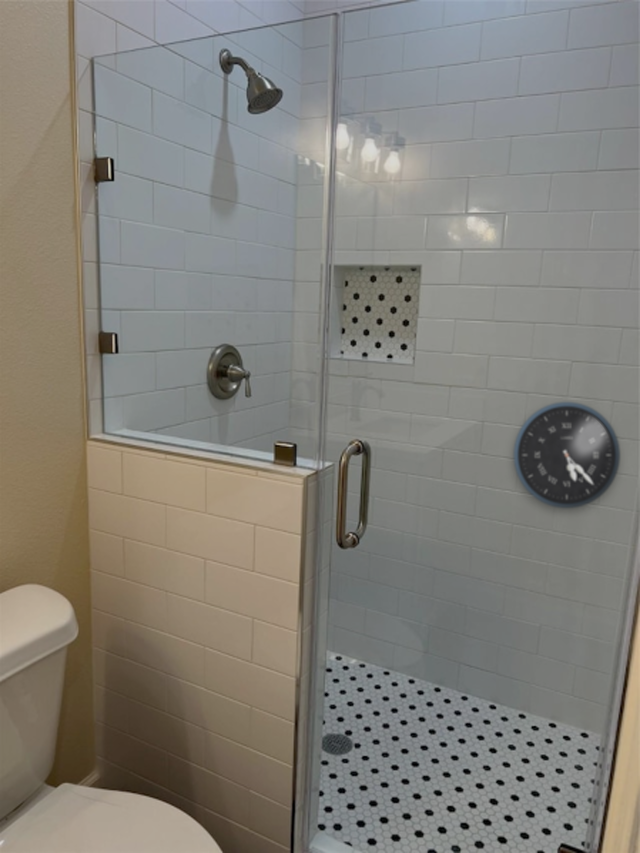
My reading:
**5:23**
